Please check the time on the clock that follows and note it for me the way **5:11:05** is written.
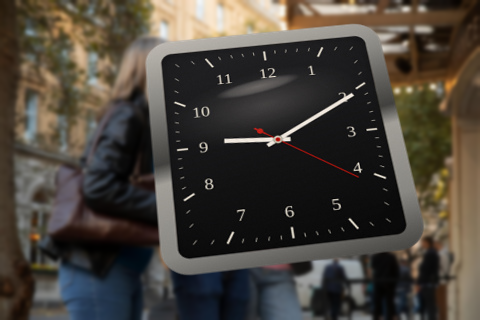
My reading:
**9:10:21**
